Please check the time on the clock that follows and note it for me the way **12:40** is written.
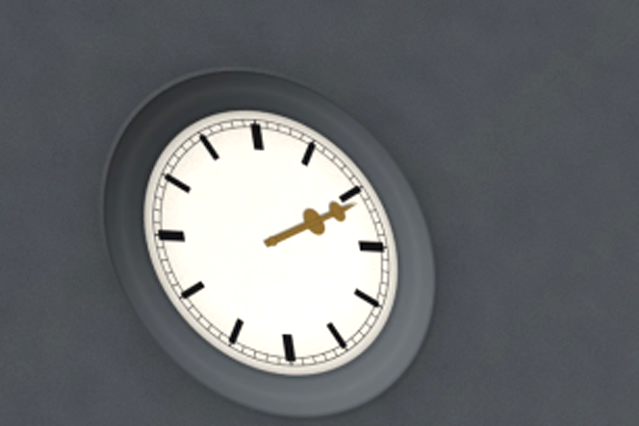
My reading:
**2:11**
